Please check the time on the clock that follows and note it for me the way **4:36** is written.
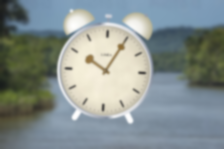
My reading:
**10:05**
